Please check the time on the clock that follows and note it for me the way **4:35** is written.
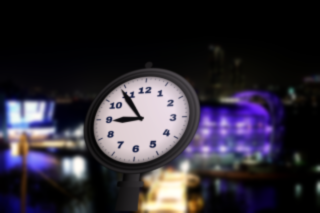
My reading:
**8:54**
